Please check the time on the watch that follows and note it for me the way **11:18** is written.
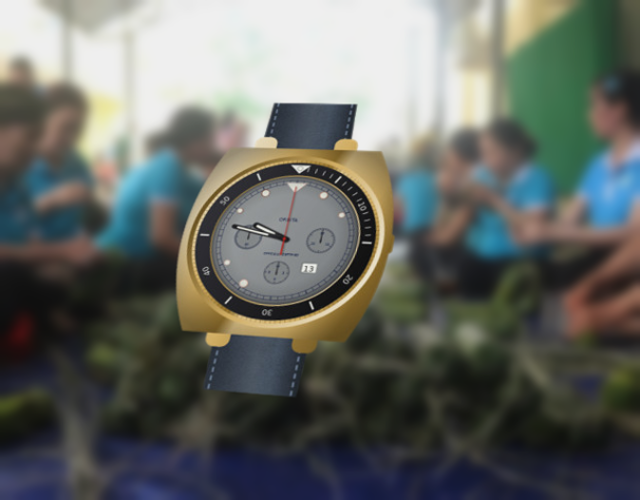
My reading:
**9:47**
